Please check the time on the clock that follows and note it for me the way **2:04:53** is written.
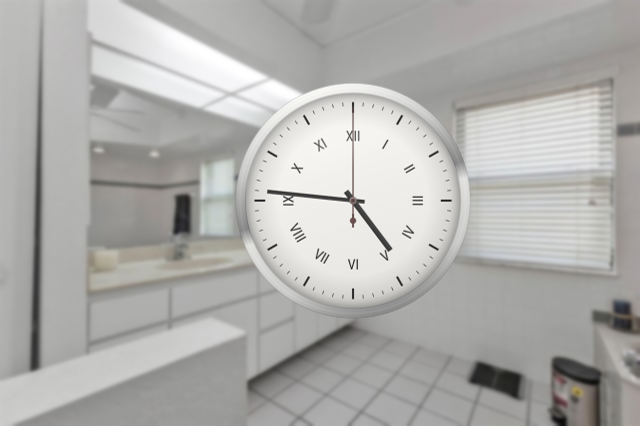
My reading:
**4:46:00**
